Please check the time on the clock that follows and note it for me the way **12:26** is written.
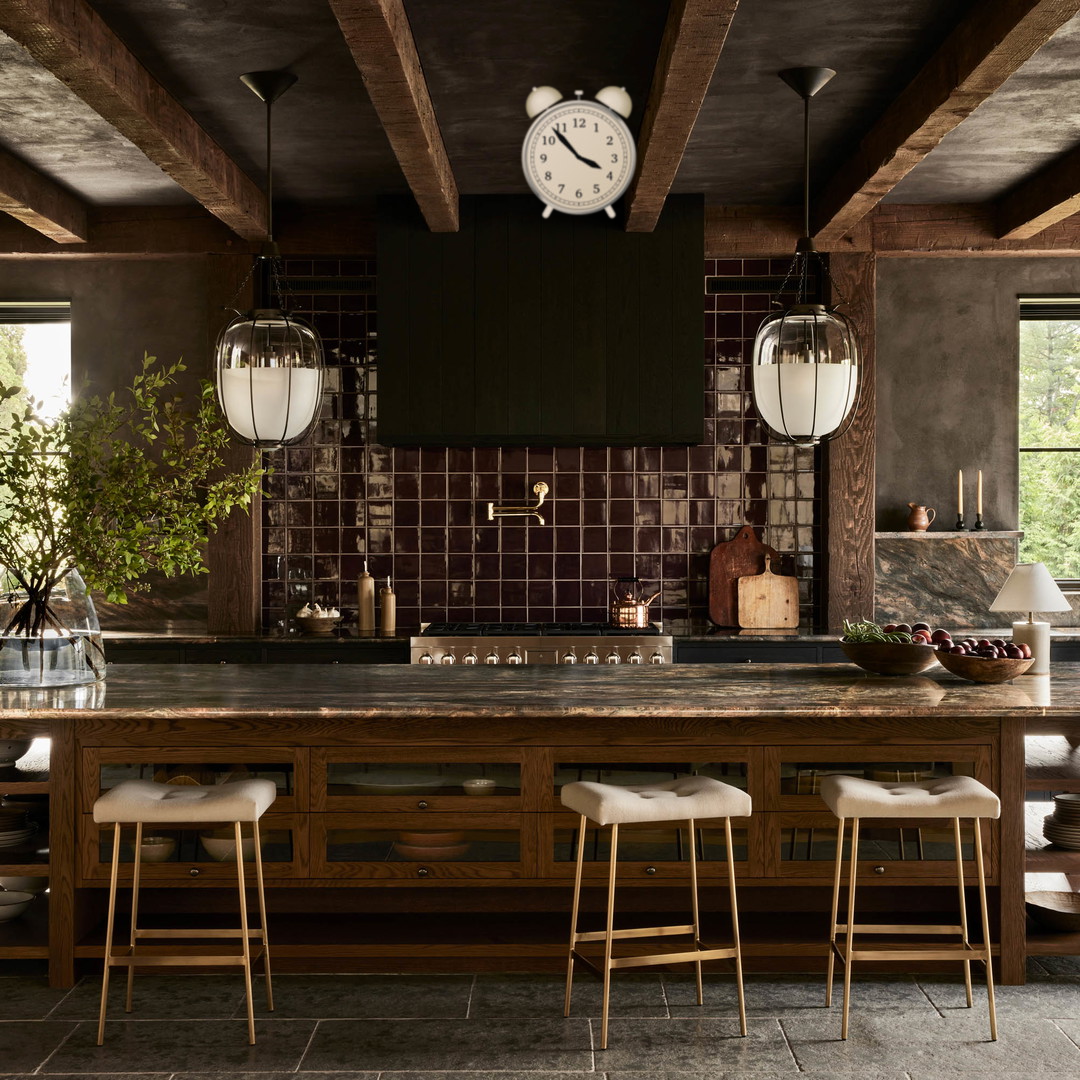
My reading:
**3:53**
